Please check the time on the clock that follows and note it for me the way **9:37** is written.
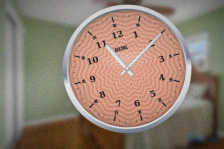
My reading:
**11:10**
